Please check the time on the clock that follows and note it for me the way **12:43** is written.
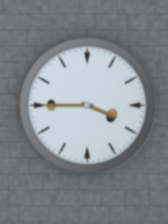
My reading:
**3:45**
